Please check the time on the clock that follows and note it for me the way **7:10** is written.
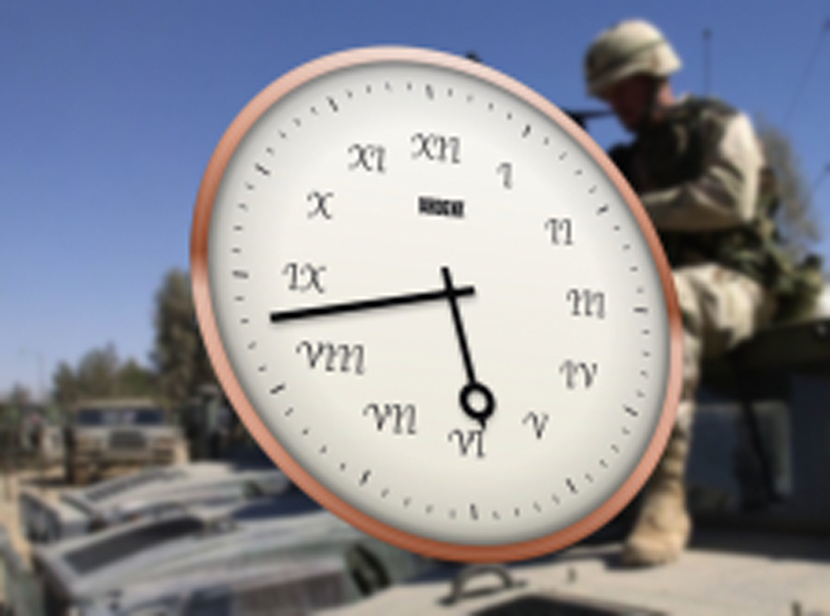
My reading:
**5:43**
